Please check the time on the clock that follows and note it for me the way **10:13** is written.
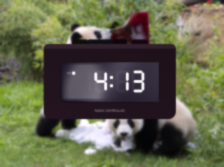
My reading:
**4:13**
